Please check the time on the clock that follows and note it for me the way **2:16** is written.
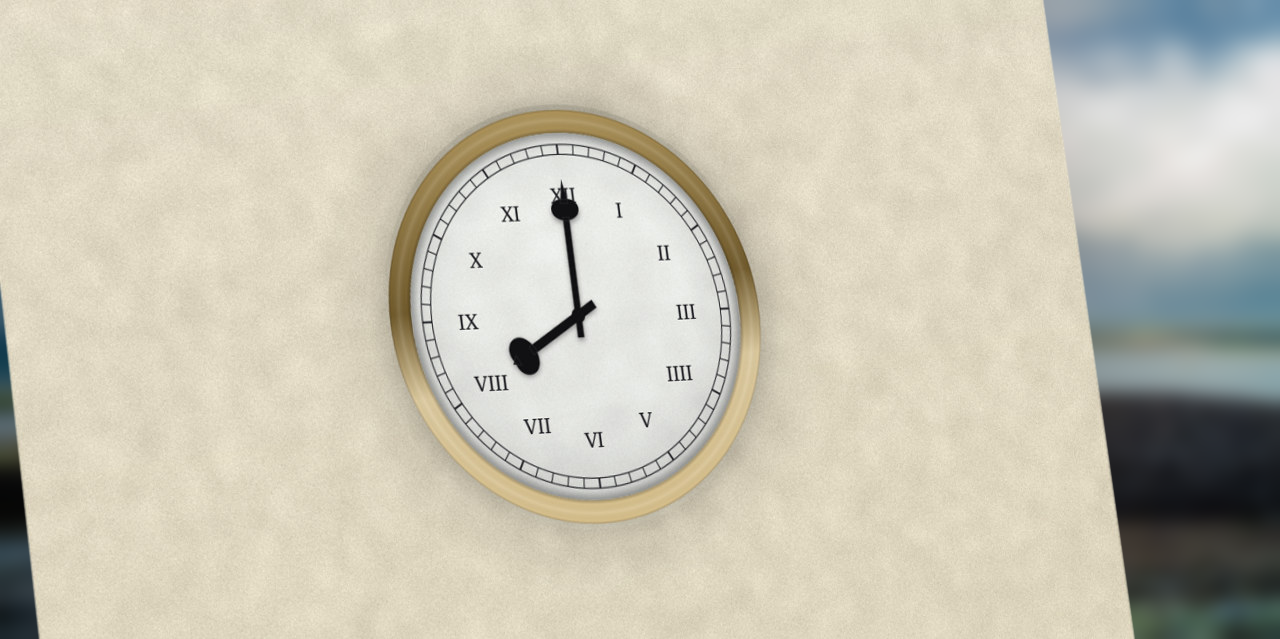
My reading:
**8:00**
